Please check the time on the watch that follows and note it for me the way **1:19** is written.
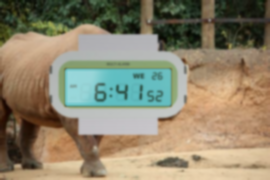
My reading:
**6:41**
